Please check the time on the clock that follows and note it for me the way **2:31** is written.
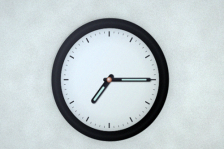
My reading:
**7:15**
